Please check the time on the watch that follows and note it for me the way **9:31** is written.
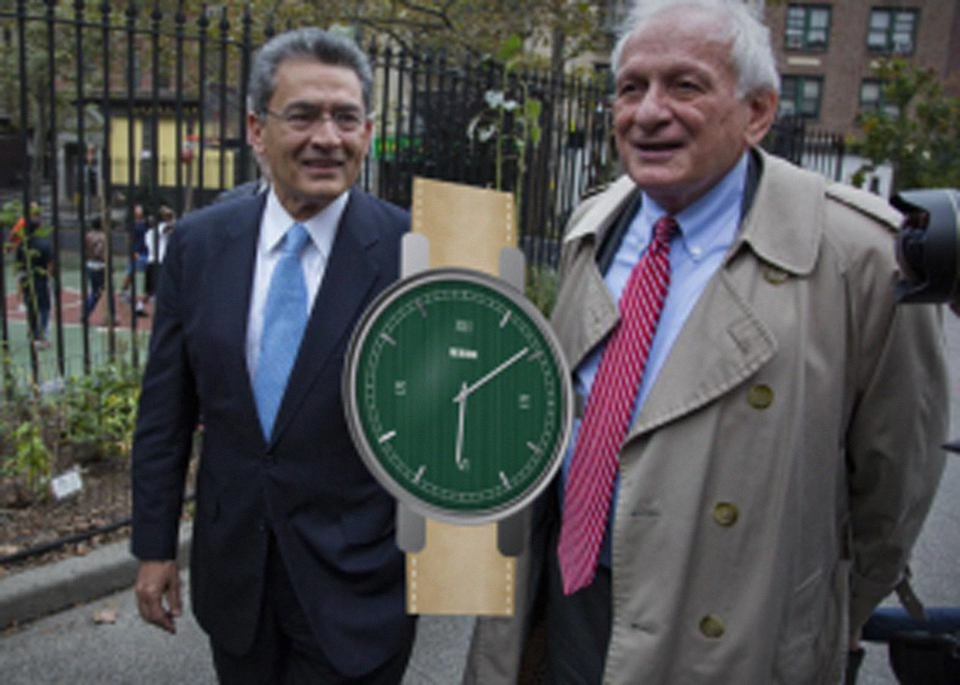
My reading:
**6:09**
